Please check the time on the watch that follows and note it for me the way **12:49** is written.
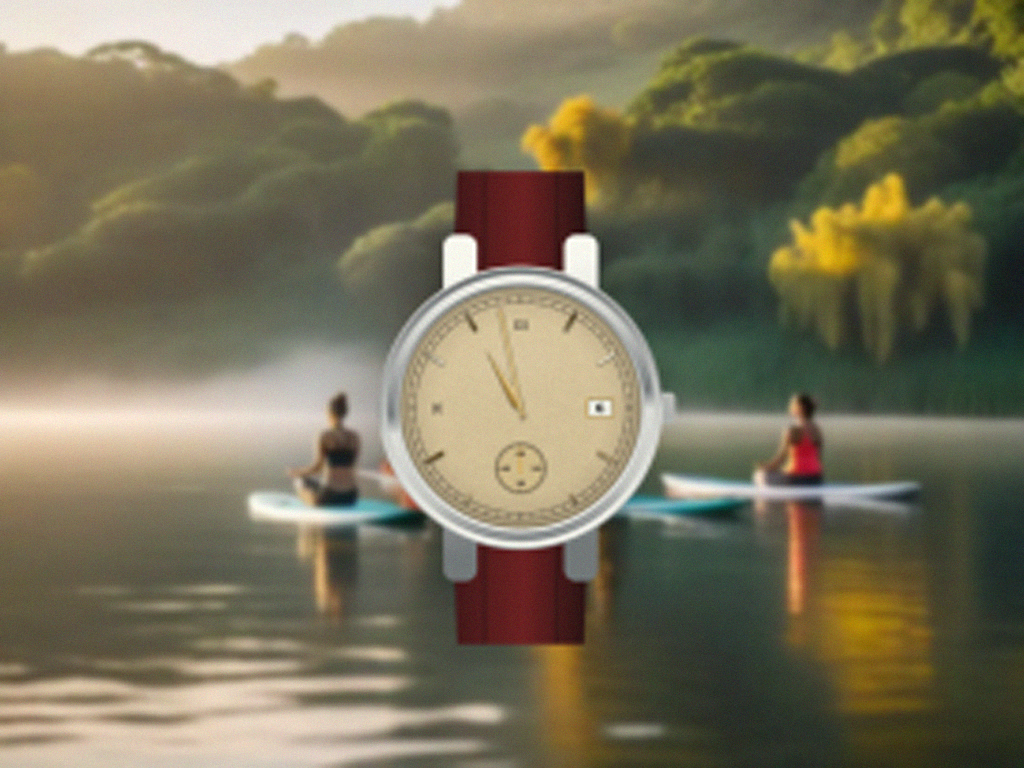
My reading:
**10:58**
